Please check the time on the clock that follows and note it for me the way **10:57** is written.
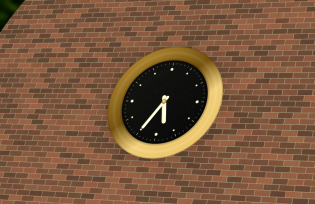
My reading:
**5:35**
